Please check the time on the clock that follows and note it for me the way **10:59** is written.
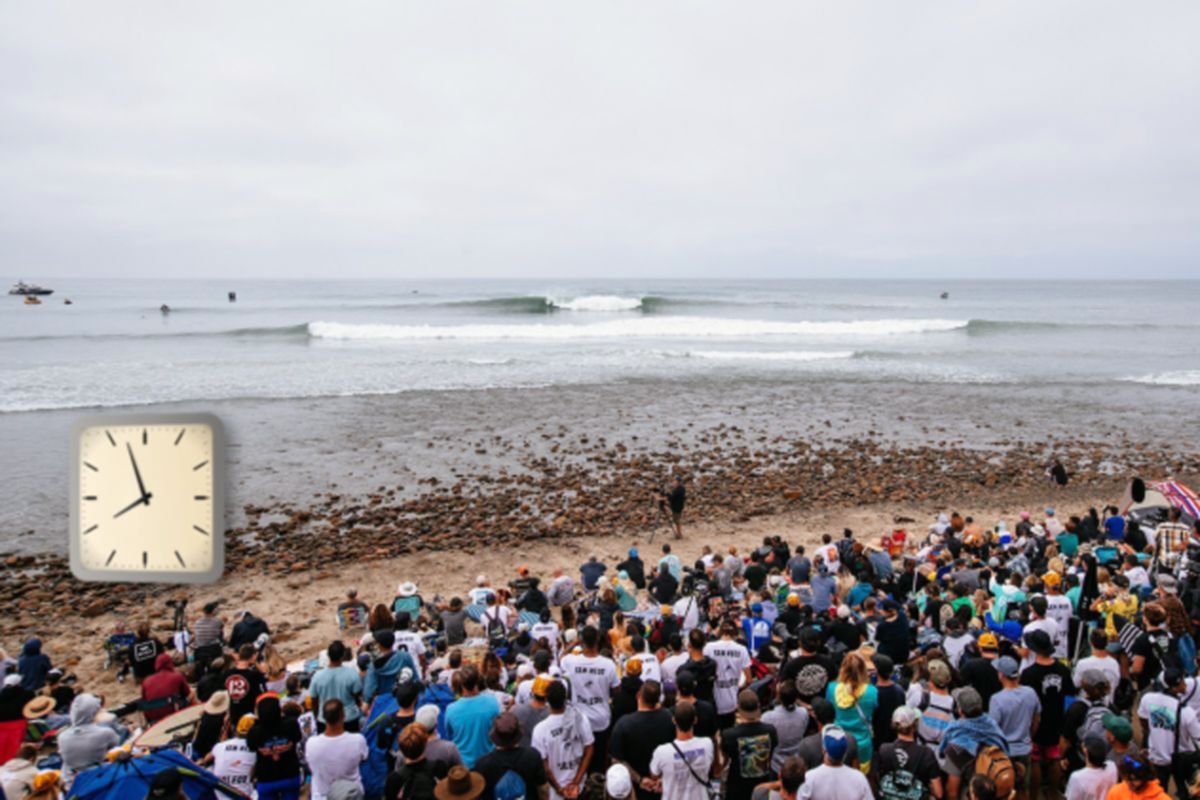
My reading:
**7:57**
